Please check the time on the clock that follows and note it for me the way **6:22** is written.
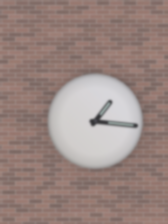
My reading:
**1:16**
